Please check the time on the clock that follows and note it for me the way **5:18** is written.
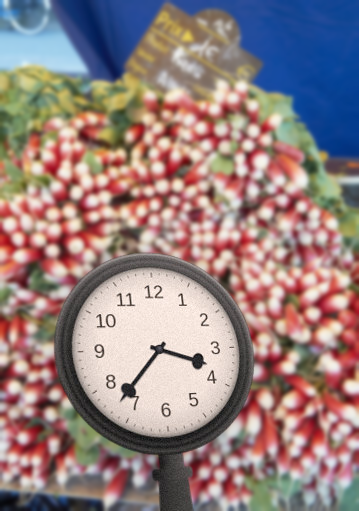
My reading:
**3:37**
